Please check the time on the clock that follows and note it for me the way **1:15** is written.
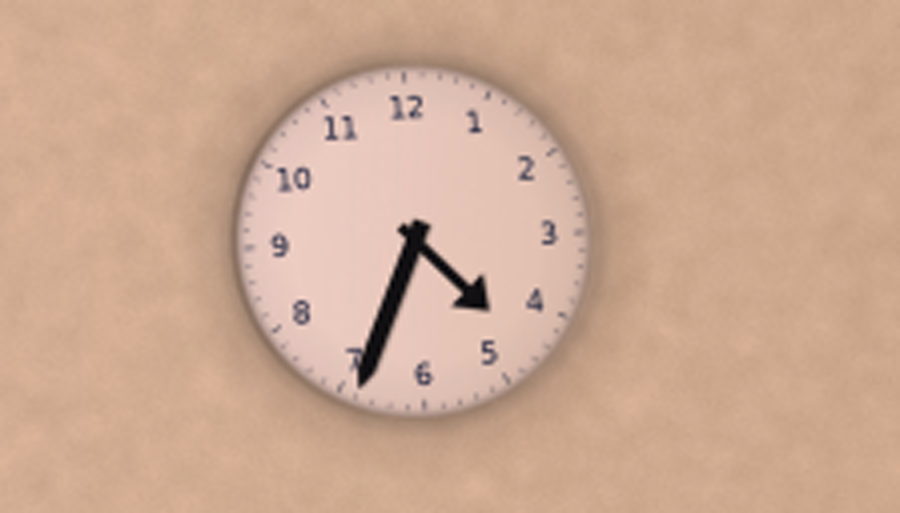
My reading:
**4:34**
